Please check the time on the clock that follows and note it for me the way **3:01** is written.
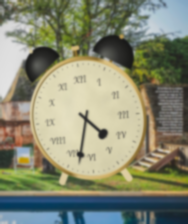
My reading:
**4:33**
